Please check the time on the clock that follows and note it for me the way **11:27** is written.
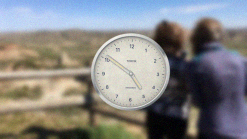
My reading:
**4:51**
